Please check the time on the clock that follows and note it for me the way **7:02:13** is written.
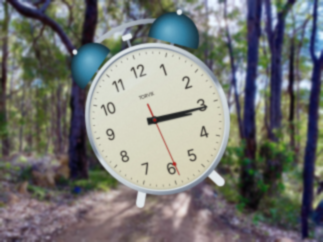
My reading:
**3:15:29**
